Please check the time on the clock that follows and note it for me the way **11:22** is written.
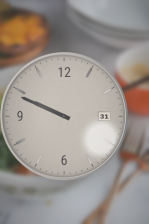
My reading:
**9:49**
